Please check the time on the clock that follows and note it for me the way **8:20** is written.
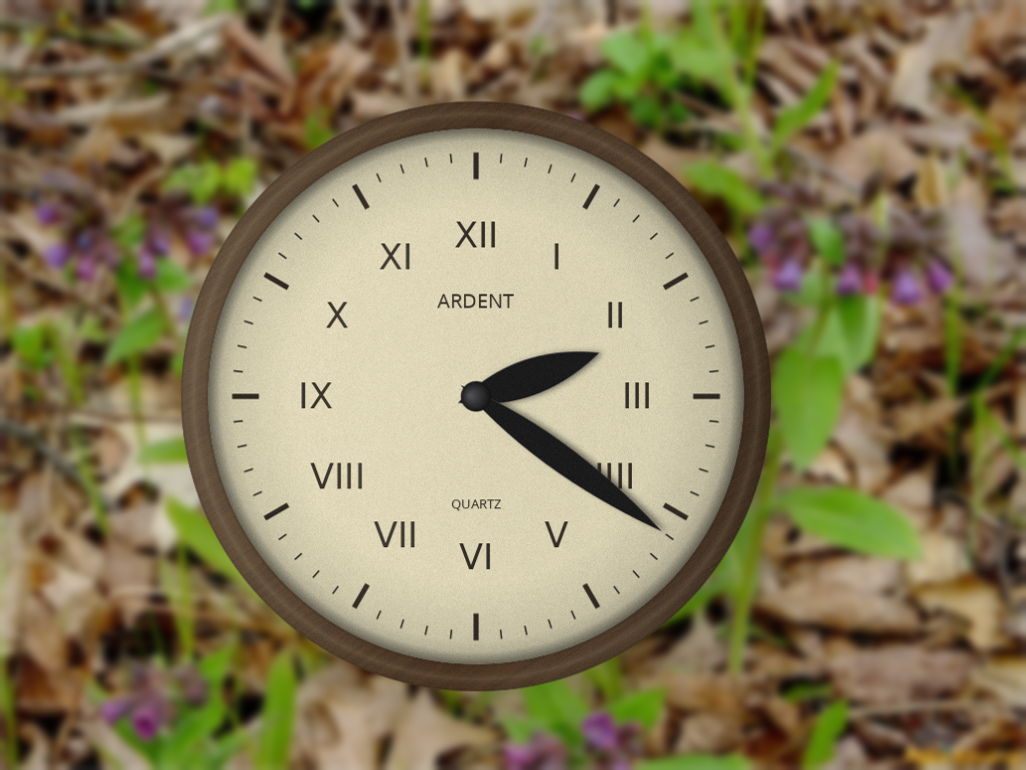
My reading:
**2:21**
